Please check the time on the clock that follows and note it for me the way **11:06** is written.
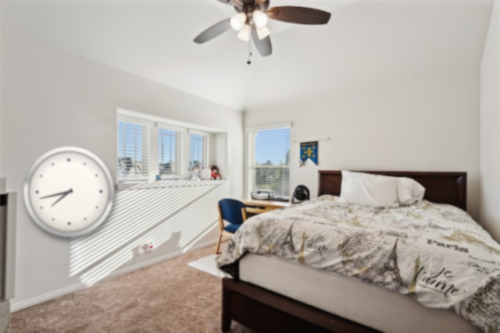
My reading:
**7:43**
